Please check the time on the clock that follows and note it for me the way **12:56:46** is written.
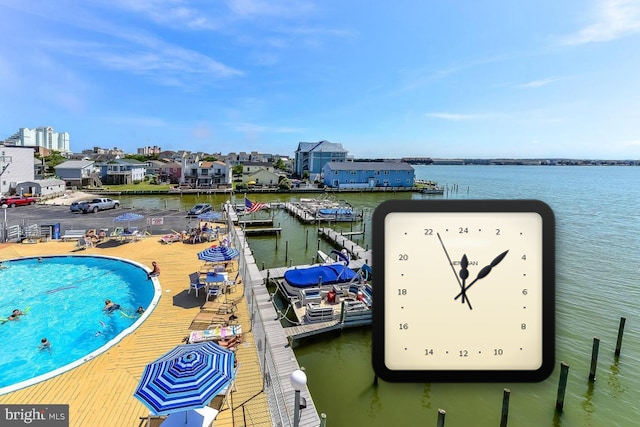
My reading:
**0:07:56**
